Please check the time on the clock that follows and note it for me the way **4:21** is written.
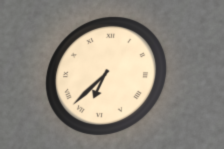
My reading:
**6:37**
